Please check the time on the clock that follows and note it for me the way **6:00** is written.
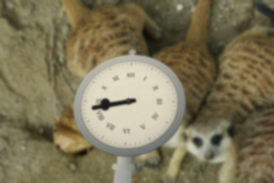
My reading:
**8:43**
